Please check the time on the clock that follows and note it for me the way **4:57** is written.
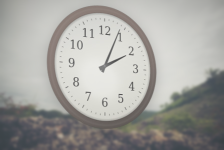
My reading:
**2:04**
